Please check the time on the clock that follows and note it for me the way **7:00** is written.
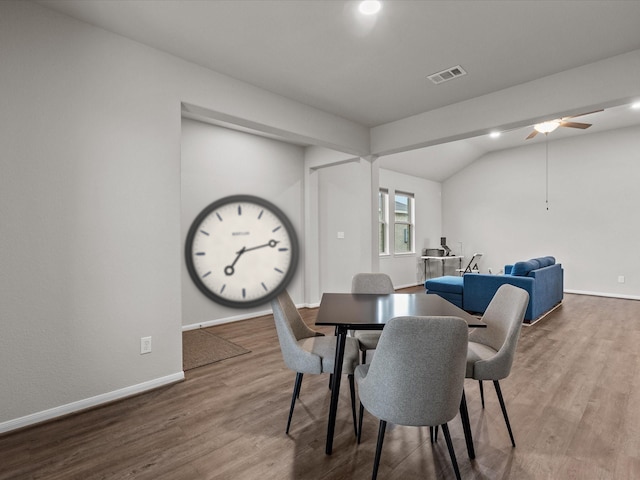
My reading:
**7:13**
